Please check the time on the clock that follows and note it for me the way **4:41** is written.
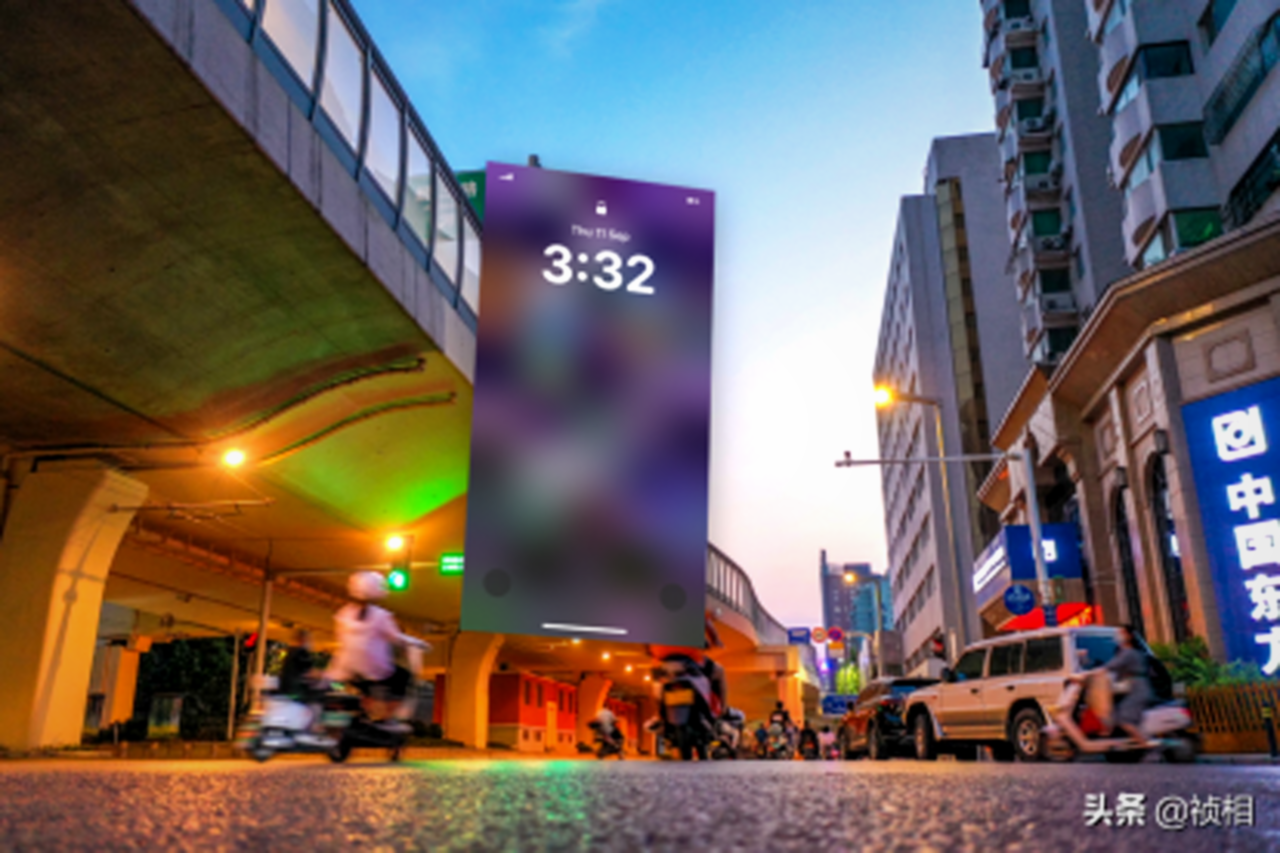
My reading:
**3:32**
